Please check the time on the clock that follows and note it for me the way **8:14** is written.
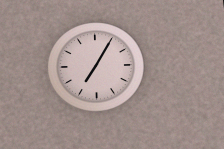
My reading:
**7:05**
